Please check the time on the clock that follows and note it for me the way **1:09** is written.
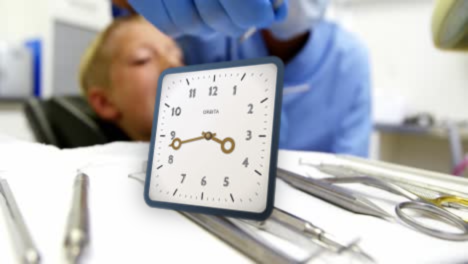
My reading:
**3:43**
